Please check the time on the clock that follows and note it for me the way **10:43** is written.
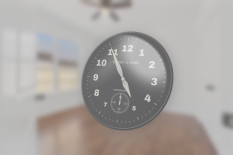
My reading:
**4:55**
